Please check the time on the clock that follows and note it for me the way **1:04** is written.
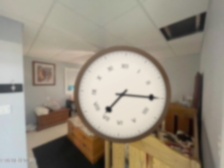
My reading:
**7:15**
